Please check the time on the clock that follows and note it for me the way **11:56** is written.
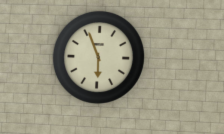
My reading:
**5:56**
